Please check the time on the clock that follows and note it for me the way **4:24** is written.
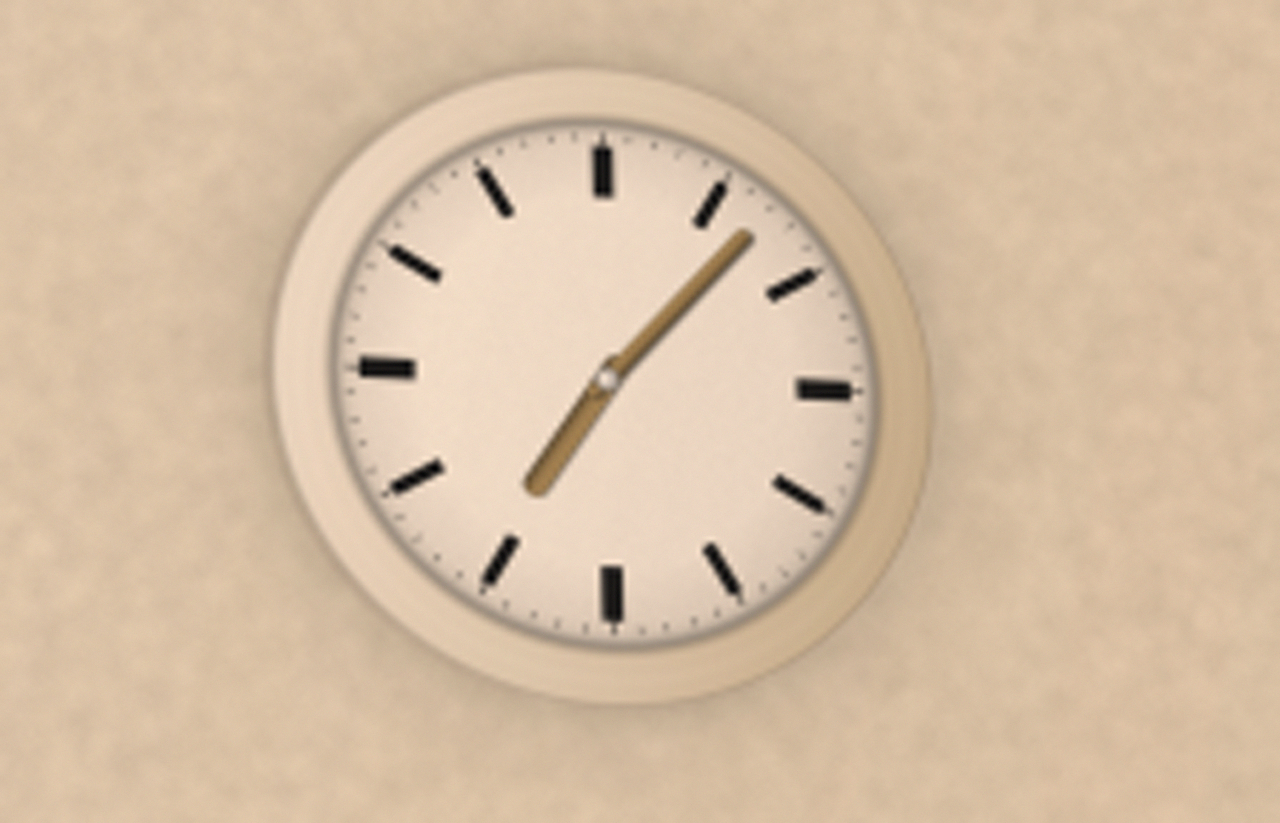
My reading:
**7:07**
